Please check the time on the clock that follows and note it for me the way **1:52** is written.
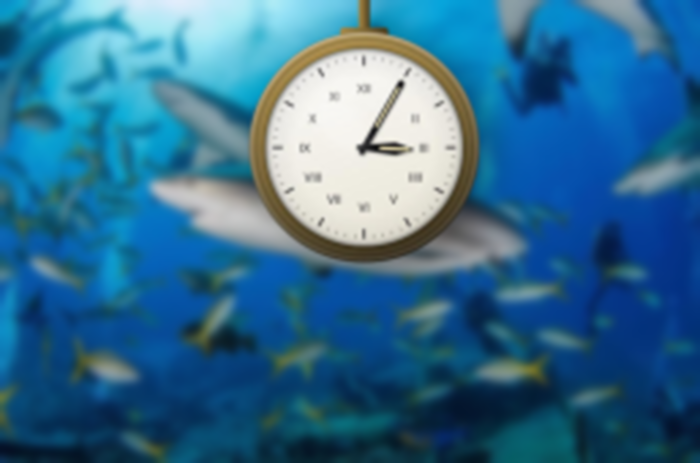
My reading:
**3:05**
